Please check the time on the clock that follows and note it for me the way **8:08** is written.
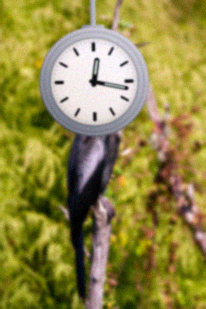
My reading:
**12:17**
